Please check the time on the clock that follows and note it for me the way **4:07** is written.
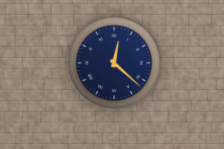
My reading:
**12:22**
